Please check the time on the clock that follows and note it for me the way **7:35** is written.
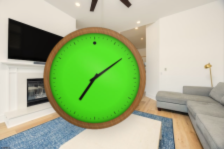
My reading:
**7:09**
